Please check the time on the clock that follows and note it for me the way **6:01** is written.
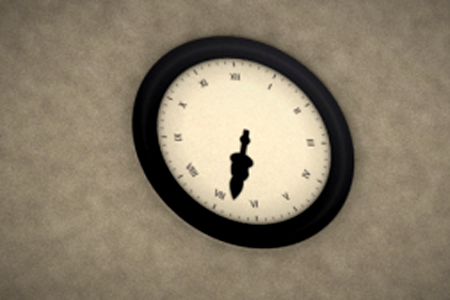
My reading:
**6:33**
